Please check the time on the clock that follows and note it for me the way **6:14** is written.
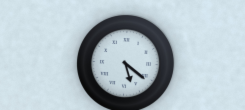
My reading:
**5:21**
